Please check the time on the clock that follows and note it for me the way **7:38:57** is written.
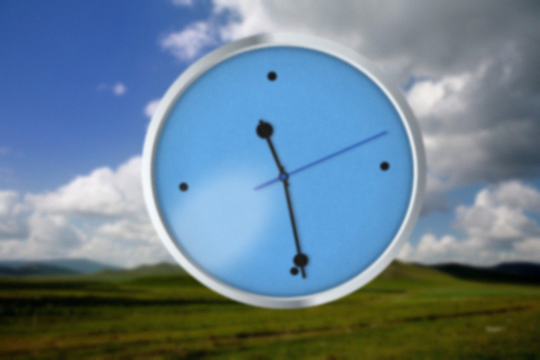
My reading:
**11:29:12**
